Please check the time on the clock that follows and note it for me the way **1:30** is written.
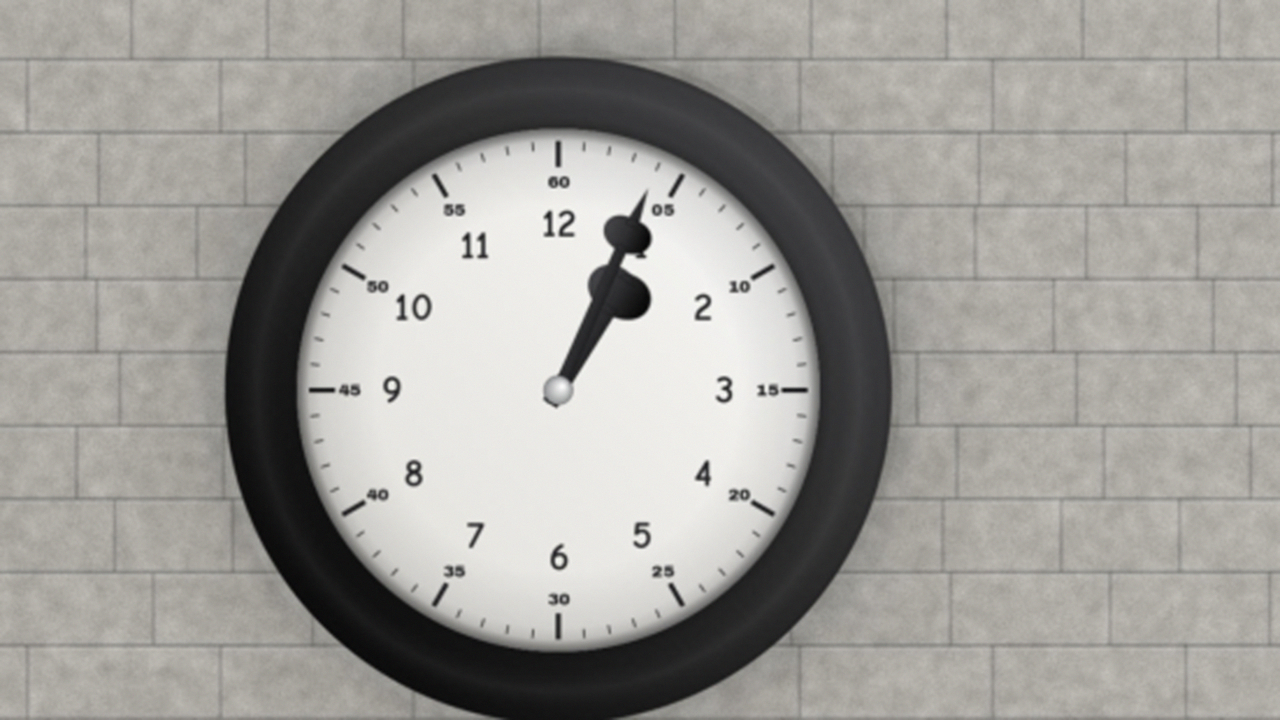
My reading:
**1:04**
